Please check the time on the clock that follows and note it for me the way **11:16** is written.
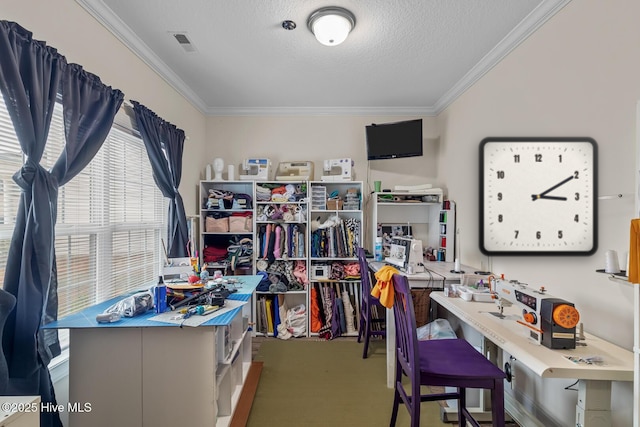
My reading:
**3:10**
